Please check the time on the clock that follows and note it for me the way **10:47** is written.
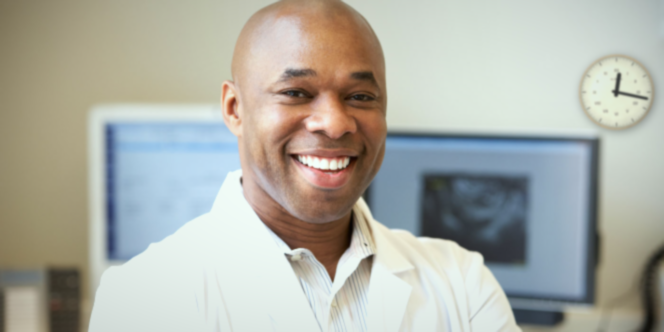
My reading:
**12:17**
